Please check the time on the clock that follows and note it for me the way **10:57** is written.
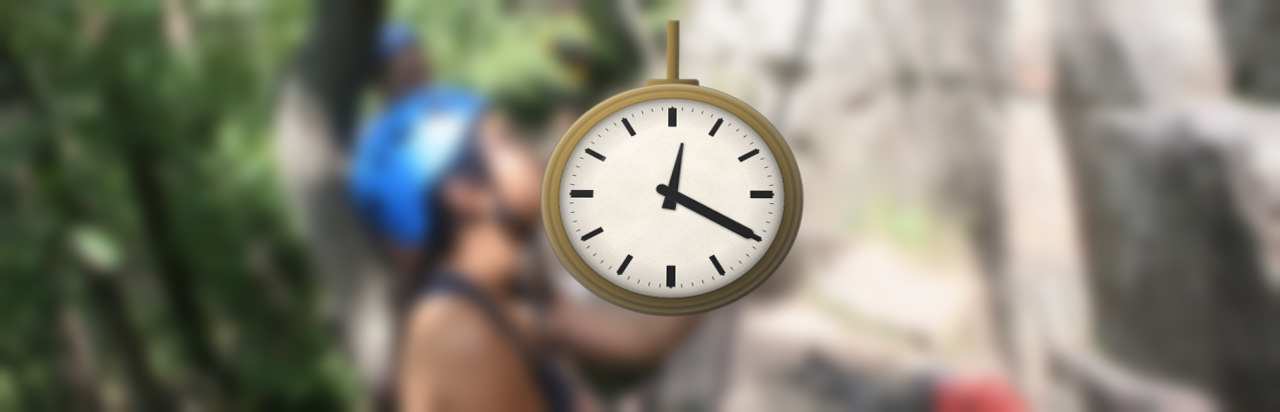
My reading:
**12:20**
